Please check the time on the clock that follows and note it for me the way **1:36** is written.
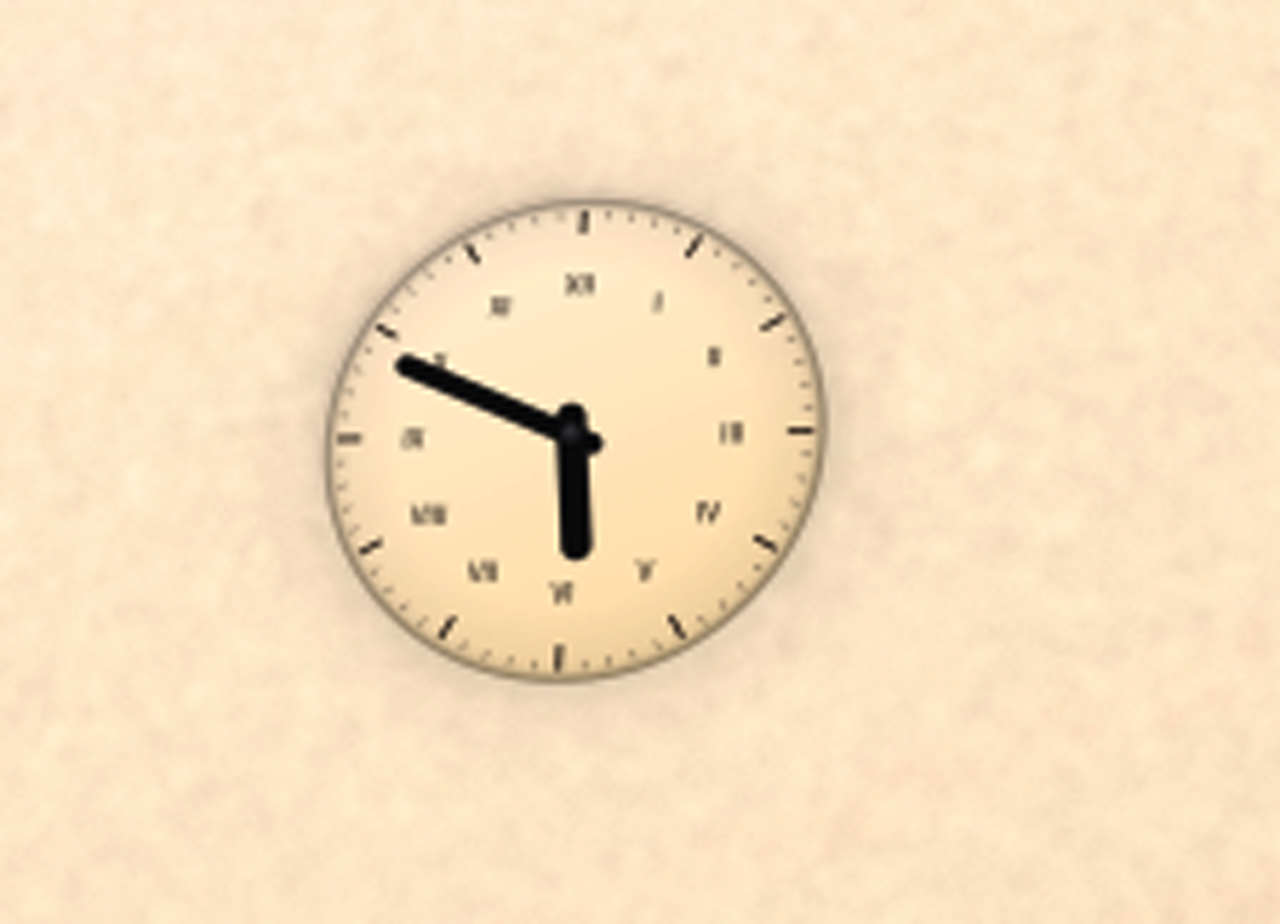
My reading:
**5:49**
